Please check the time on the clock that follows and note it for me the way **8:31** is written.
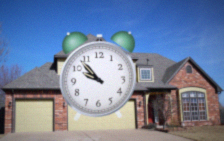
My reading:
**9:53**
